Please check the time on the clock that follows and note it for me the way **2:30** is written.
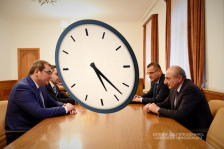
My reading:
**5:23**
